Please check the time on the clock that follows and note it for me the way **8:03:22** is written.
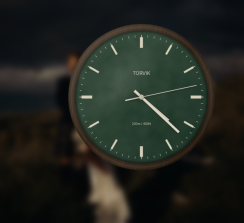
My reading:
**4:22:13**
